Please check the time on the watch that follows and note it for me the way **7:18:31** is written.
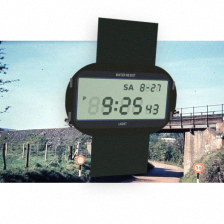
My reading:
**9:25:43**
